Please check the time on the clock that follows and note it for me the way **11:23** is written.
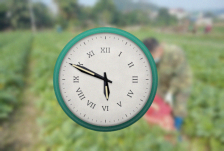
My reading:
**5:49**
